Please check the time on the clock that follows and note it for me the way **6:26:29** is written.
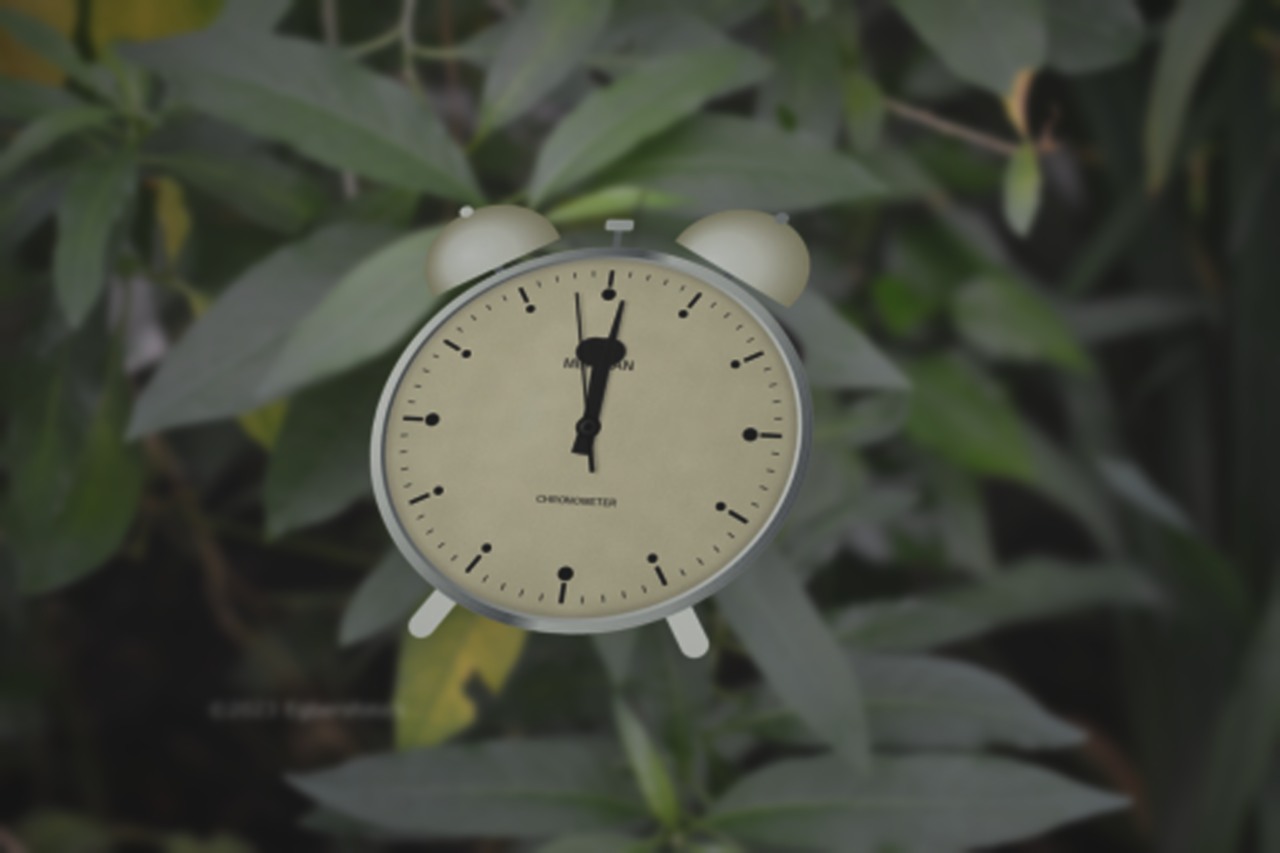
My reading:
**12:00:58**
